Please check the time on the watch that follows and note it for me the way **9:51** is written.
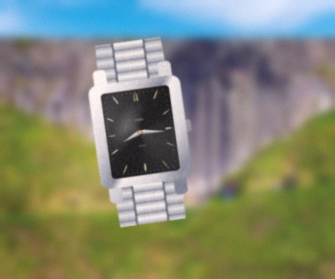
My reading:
**8:16**
